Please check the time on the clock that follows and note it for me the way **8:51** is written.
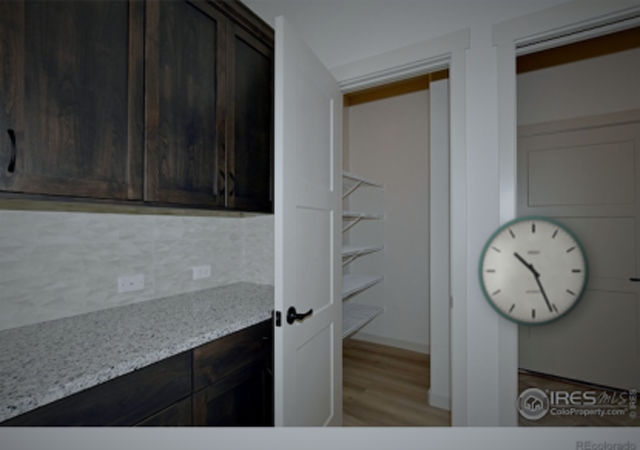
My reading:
**10:26**
